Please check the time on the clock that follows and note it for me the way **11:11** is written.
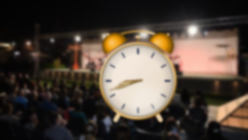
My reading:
**8:42**
